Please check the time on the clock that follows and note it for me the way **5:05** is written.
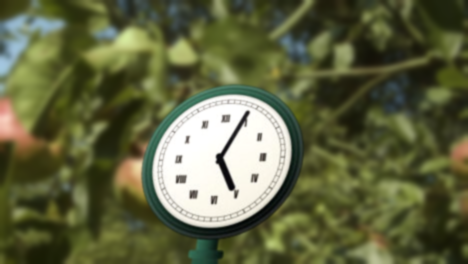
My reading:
**5:04**
